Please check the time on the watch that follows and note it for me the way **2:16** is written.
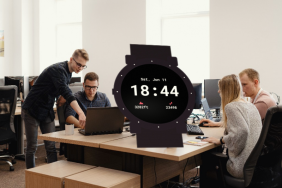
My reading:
**18:44**
